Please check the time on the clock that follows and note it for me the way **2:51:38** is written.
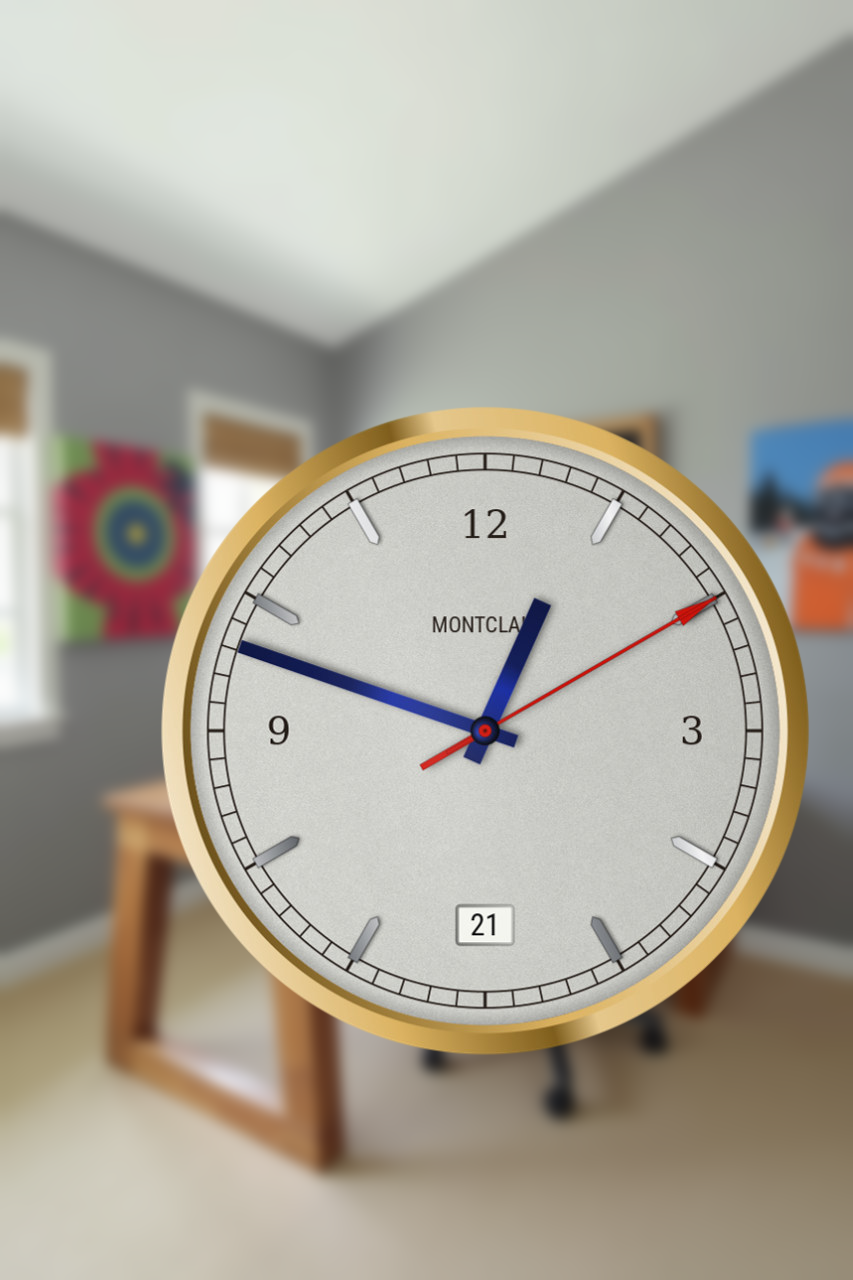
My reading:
**12:48:10**
